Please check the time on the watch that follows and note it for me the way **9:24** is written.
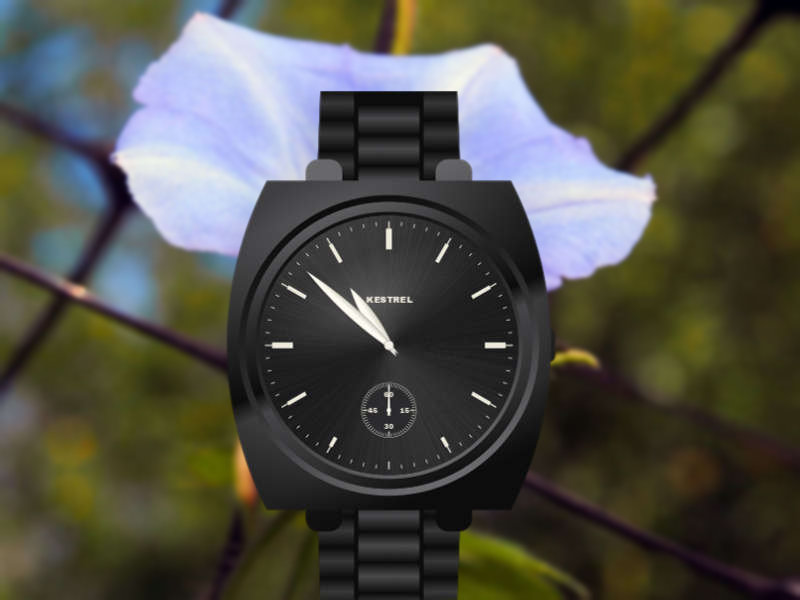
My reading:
**10:52**
